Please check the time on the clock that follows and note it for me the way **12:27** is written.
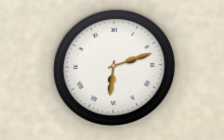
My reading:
**6:12**
